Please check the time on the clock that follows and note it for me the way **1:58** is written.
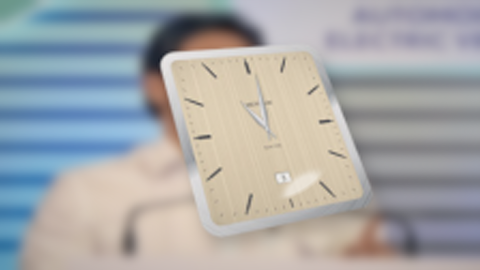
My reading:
**11:01**
